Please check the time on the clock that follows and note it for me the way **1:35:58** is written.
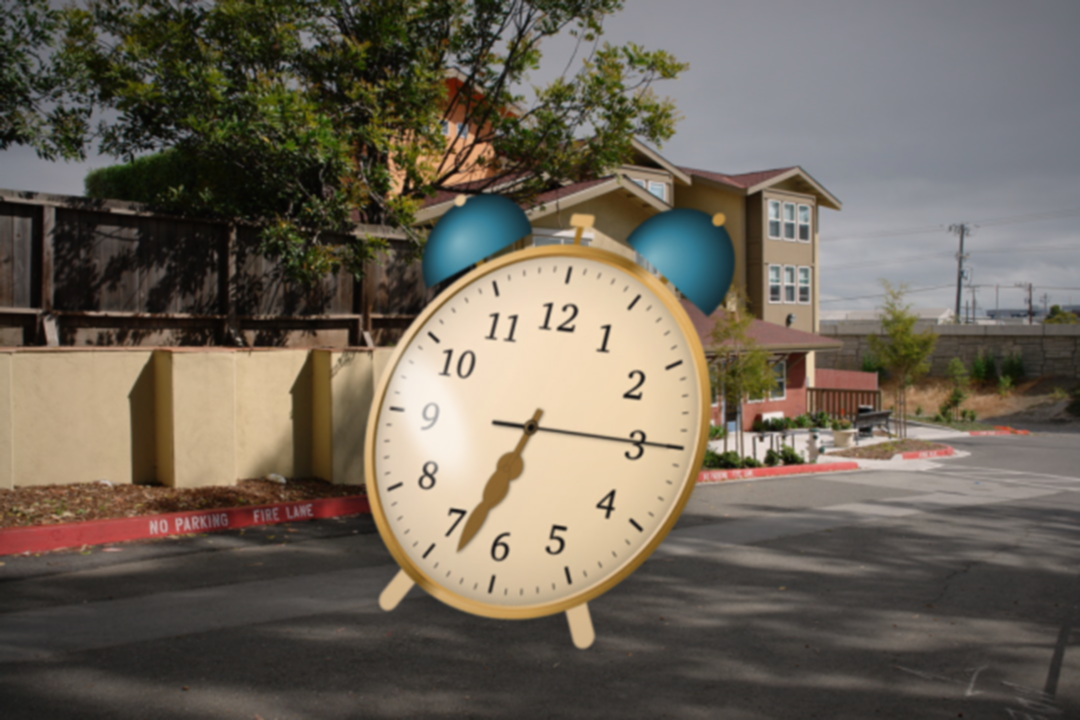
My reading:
**6:33:15**
